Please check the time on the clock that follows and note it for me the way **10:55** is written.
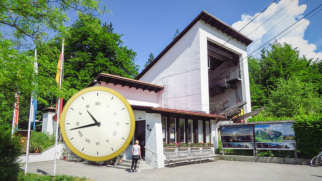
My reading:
**10:43**
